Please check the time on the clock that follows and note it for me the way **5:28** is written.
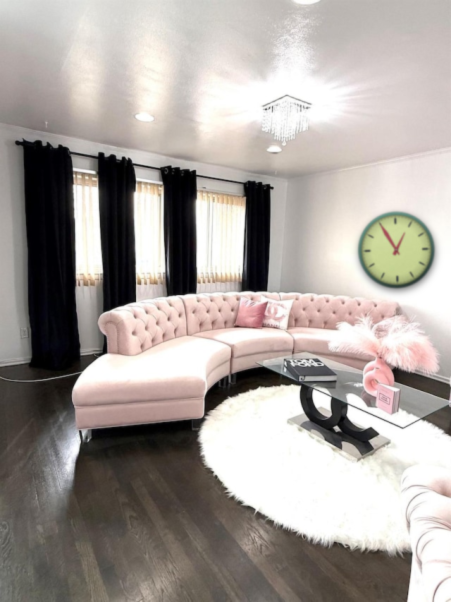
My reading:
**12:55**
